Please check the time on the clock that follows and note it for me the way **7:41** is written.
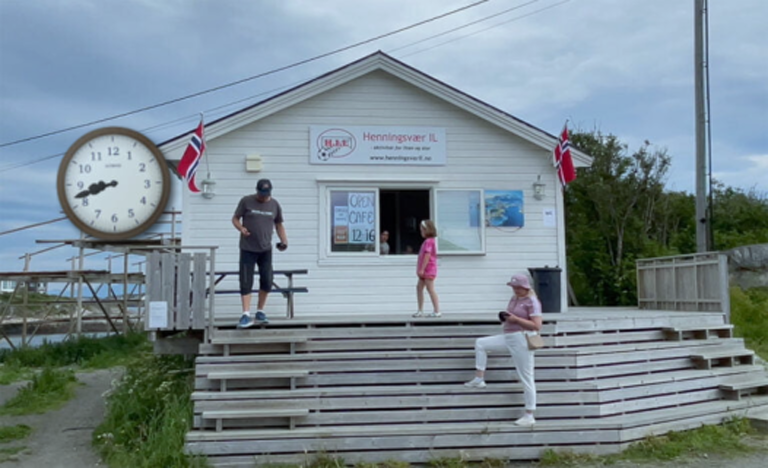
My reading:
**8:42**
